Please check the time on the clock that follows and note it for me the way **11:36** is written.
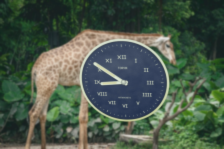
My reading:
**8:51**
